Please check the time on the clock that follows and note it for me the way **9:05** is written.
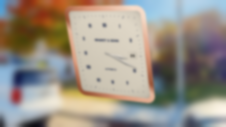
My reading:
**3:19**
